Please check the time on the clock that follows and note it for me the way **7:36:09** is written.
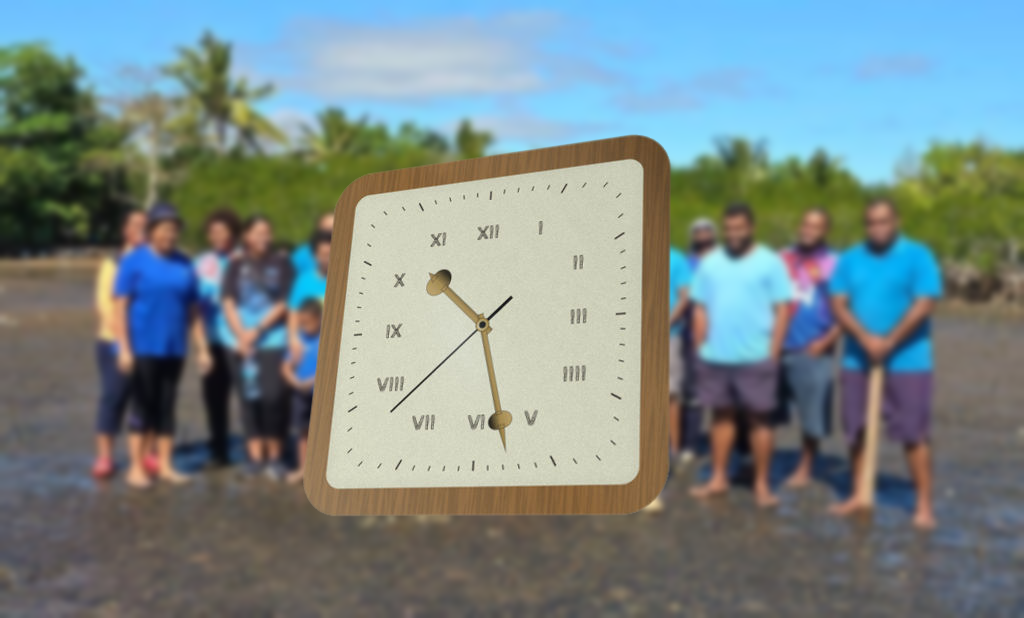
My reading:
**10:27:38**
